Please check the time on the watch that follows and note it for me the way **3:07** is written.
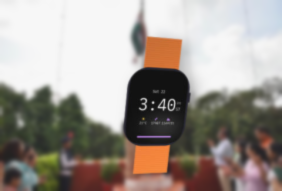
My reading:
**3:40**
